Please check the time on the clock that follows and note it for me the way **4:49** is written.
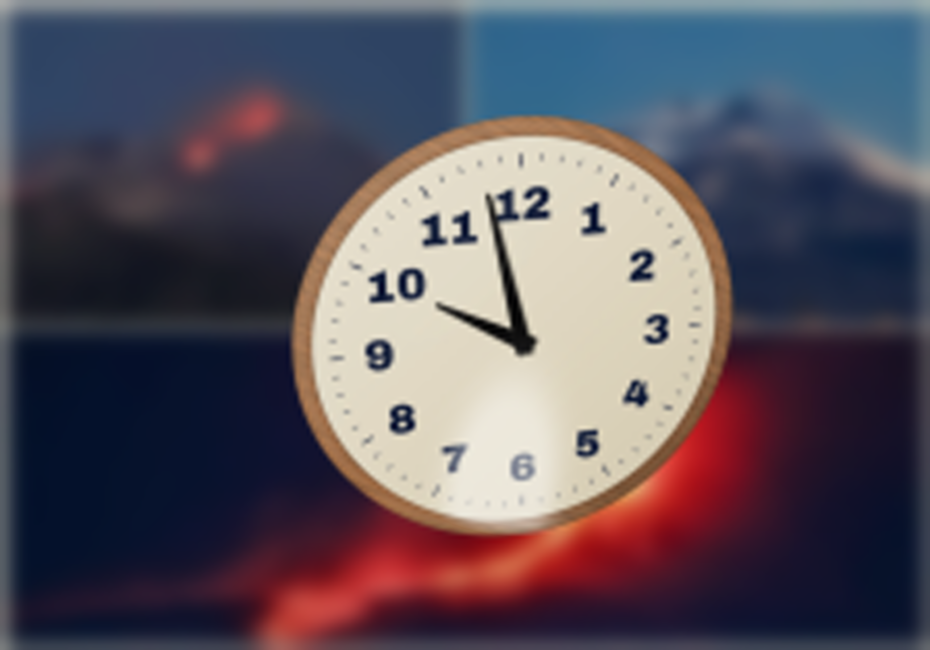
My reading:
**9:58**
